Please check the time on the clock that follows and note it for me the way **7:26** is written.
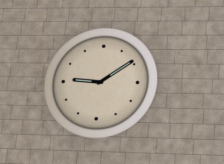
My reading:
**9:09**
